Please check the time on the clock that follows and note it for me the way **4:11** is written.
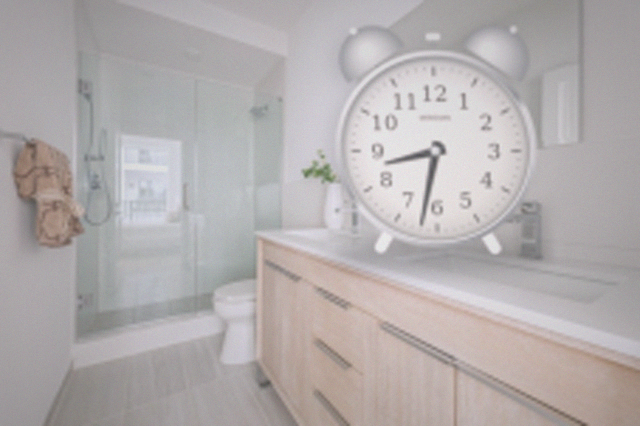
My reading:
**8:32**
